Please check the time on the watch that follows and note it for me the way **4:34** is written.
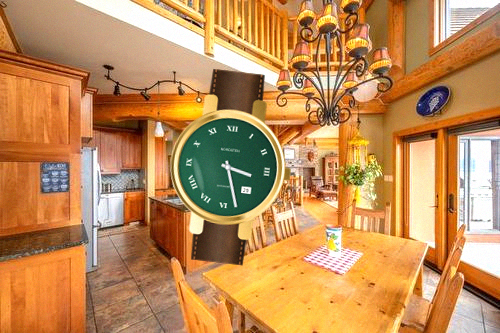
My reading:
**3:27**
